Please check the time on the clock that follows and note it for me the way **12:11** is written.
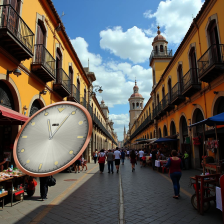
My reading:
**11:04**
